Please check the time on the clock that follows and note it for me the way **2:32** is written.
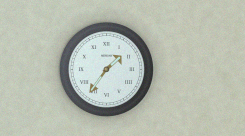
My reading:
**1:36**
